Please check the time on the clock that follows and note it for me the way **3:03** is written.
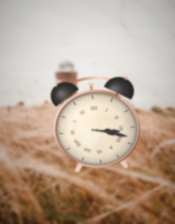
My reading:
**3:18**
